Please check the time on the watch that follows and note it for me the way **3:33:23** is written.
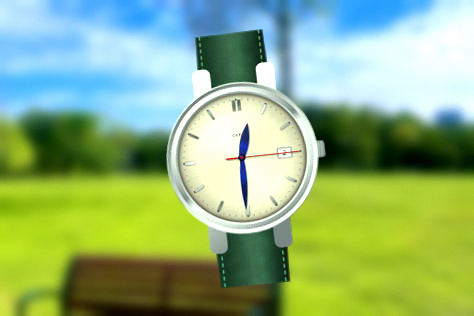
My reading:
**12:30:15**
